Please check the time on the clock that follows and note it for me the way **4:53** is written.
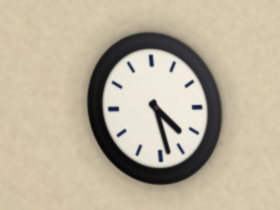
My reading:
**4:28**
